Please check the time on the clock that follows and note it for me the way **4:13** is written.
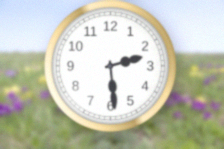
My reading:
**2:29**
